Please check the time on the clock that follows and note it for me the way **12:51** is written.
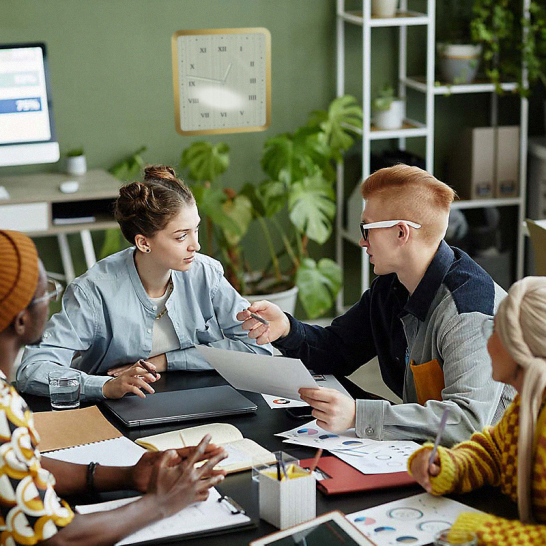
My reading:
**12:47**
